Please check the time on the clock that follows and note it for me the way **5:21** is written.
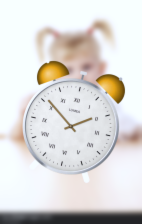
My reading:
**1:51**
